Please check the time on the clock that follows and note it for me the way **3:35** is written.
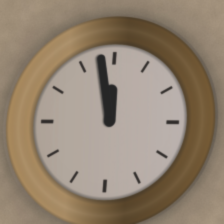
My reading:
**11:58**
